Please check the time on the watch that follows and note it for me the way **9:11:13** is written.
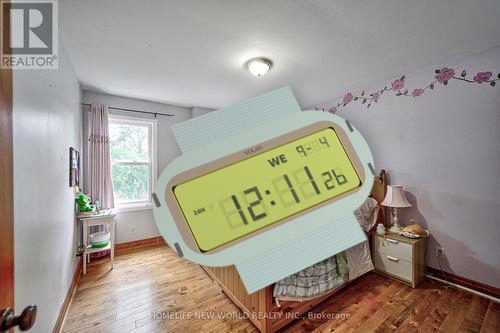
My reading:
**12:11:26**
